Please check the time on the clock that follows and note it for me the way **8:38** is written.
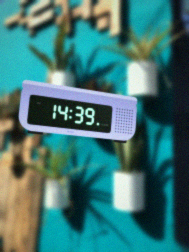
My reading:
**14:39**
